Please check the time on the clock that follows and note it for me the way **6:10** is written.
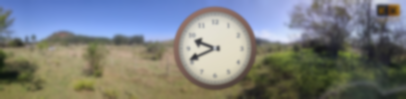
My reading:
**9:41**
